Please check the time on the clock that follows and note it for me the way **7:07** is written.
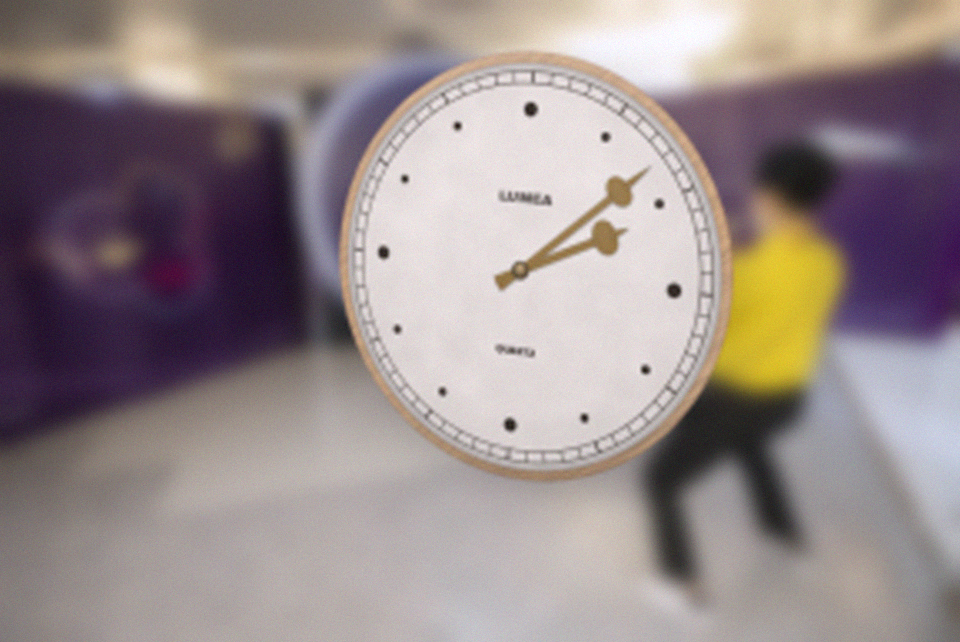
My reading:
**2:08**
